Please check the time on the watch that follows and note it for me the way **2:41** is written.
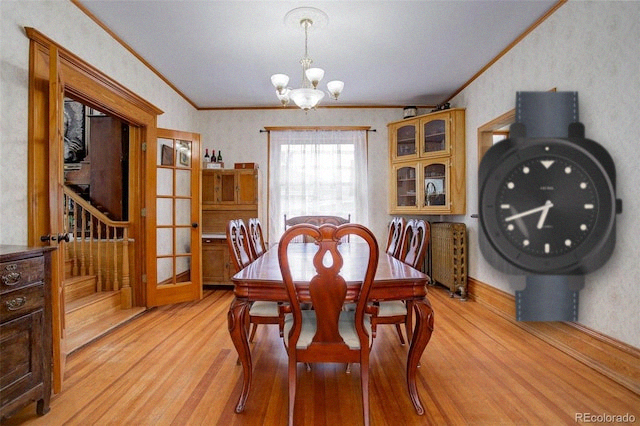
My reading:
**6:42**
